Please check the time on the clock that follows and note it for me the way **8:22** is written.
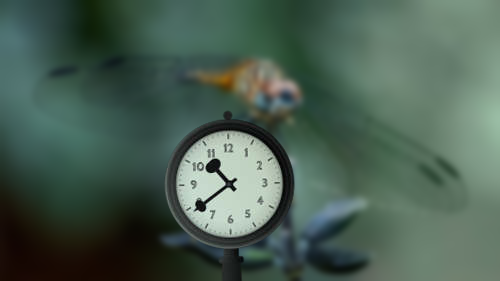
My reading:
**10:39**
